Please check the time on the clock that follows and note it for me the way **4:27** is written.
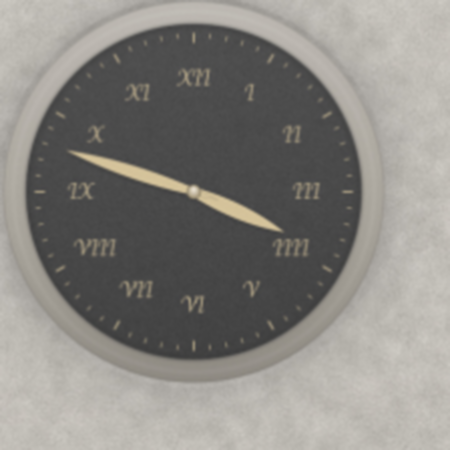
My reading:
**3:48**
